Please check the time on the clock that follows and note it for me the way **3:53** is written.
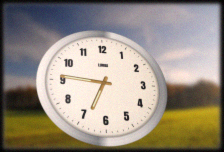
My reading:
**6:46**
